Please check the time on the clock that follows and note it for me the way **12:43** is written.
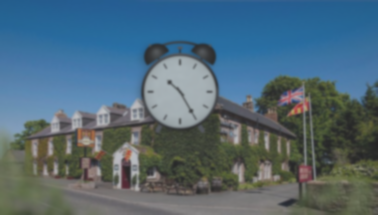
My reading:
**10:25**
